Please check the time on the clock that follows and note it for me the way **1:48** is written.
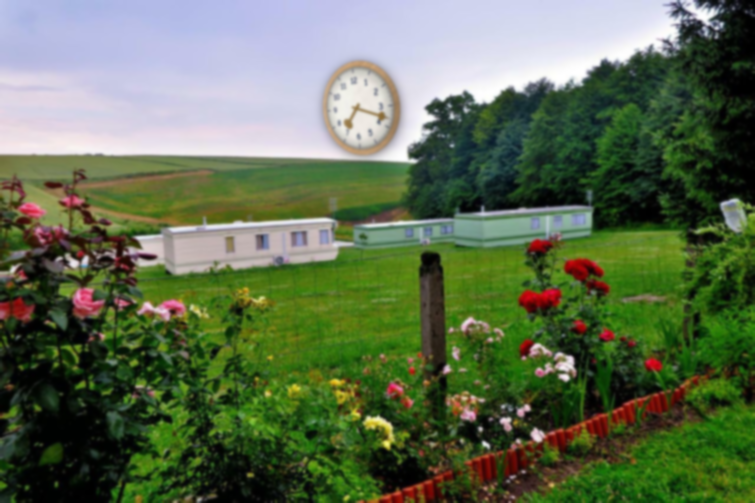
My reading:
**7:18**
